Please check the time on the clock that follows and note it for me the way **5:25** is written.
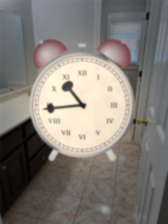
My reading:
**10:44**
